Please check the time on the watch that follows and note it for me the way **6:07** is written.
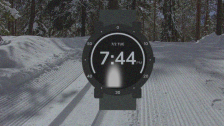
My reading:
**7:44**
